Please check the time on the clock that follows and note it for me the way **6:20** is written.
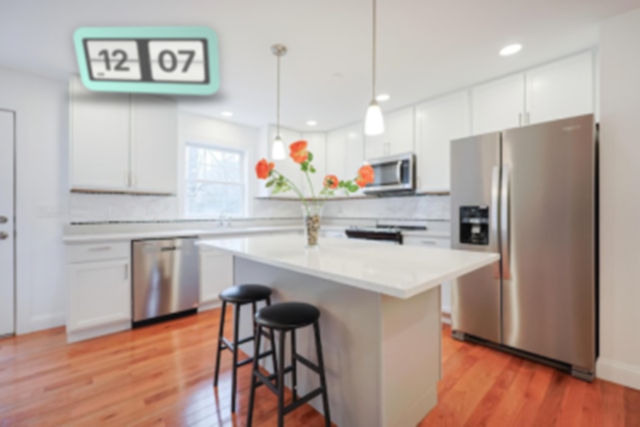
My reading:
**12:07**
